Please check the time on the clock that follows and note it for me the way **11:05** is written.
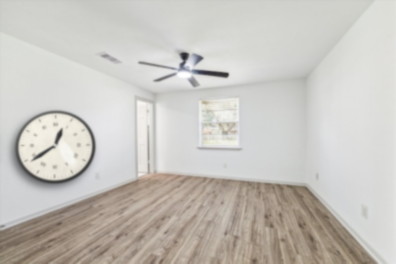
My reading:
**12:39**
